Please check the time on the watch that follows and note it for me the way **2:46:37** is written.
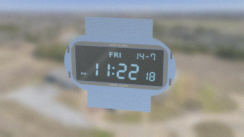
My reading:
**11:22:18**
